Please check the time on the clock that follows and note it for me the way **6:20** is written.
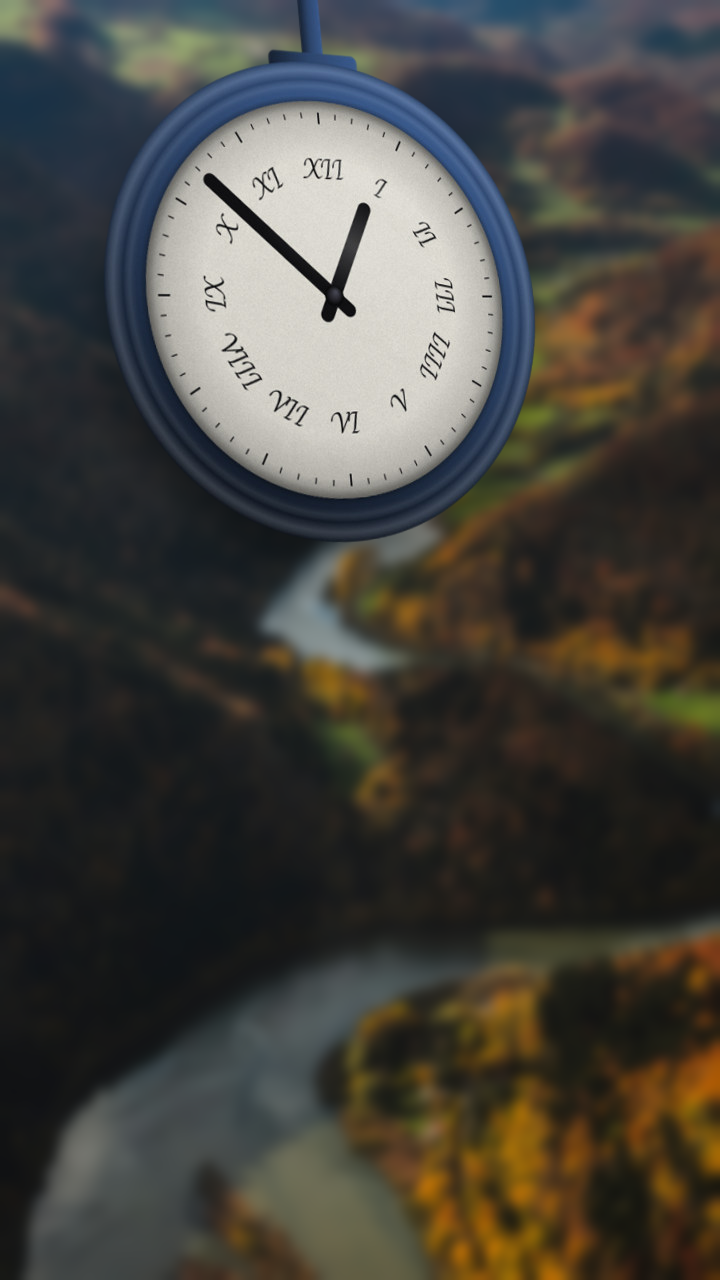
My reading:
**12:52**
